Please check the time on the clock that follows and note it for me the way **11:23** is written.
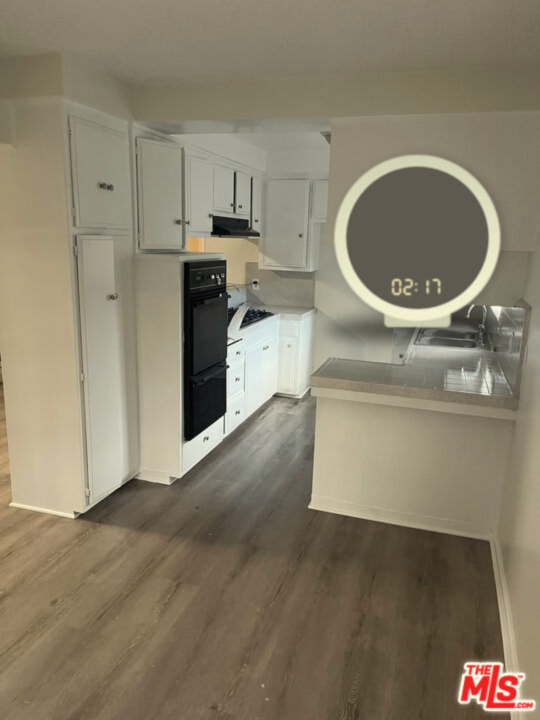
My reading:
**2:17**
